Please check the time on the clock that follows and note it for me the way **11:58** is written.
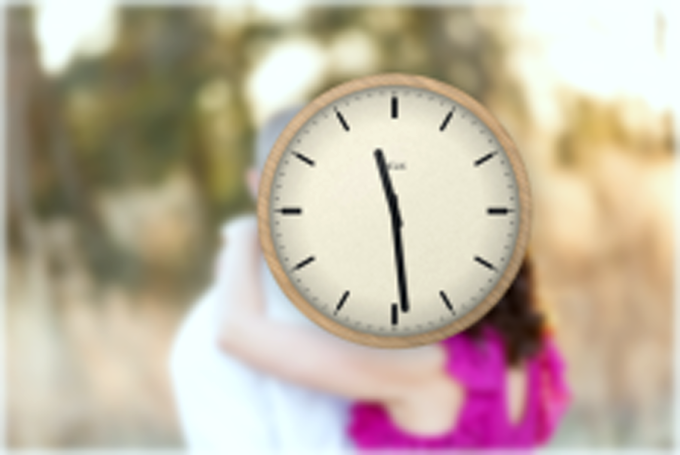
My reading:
**11:29**
